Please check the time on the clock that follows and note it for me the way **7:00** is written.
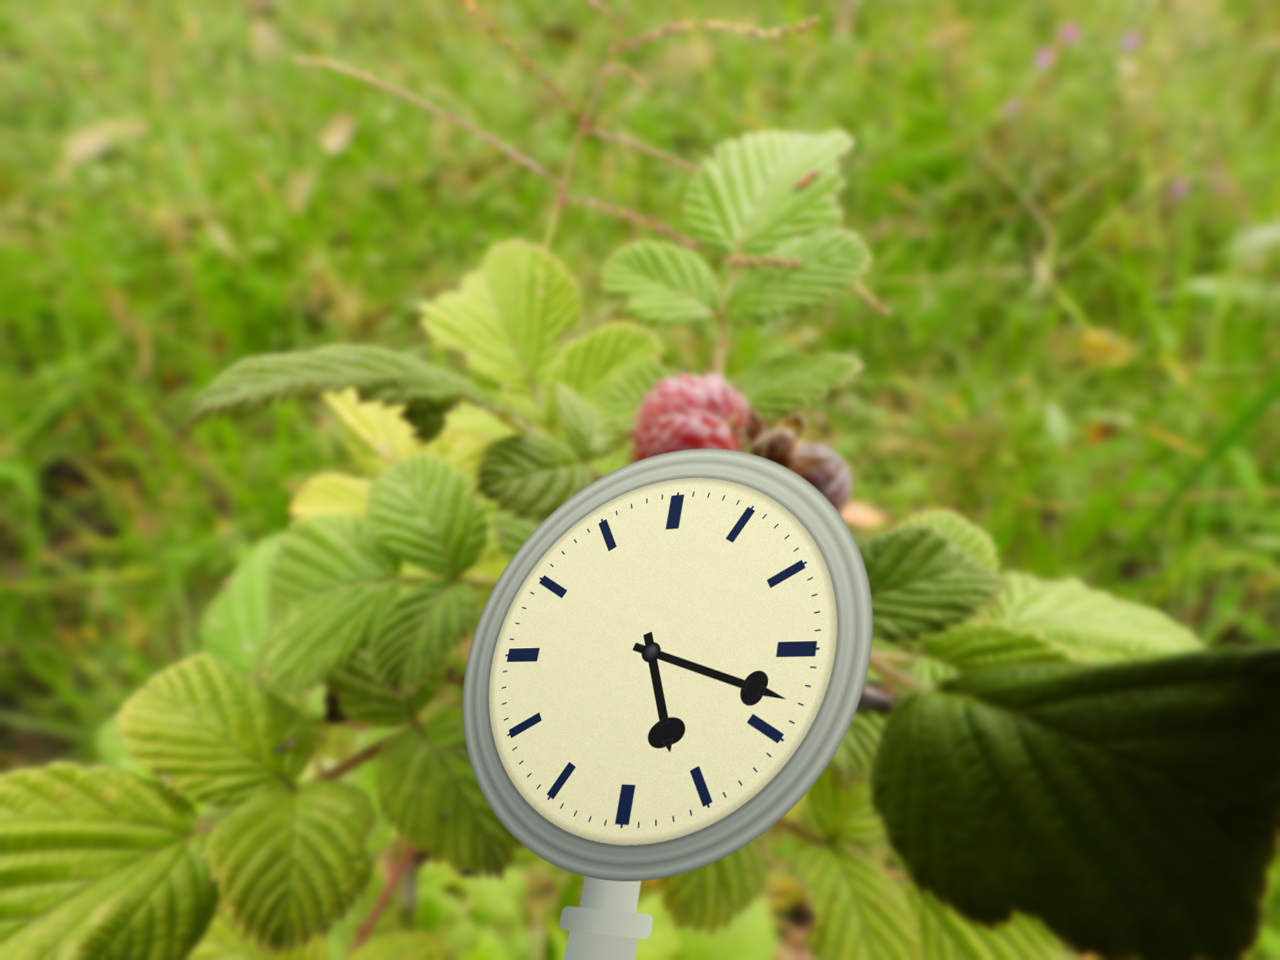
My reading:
**5:18**
